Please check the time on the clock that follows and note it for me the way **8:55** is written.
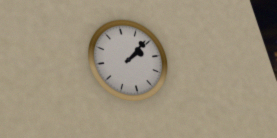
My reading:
**2:09**
